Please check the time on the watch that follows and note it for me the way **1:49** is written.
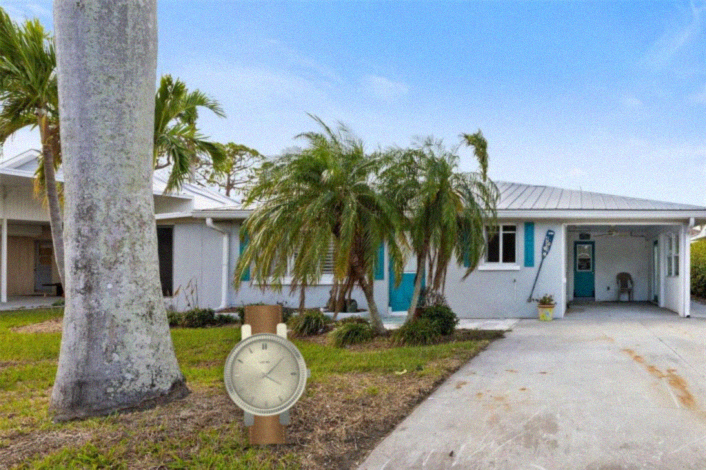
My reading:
**4:08**
